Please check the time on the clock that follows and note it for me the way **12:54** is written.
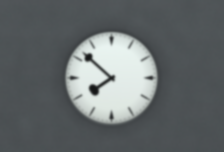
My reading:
**7:52**
